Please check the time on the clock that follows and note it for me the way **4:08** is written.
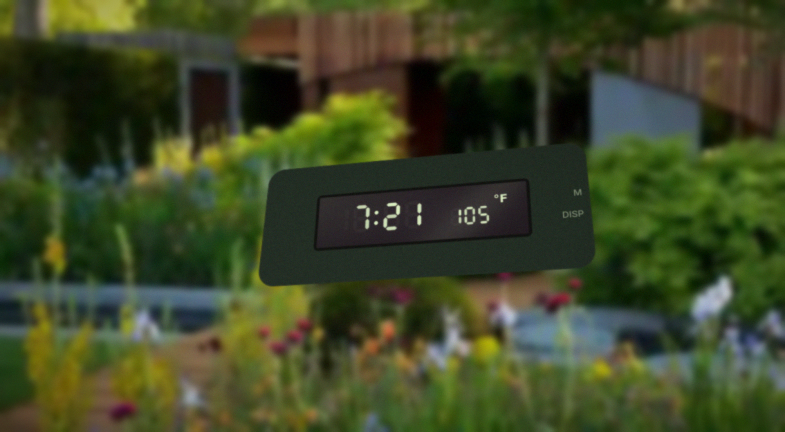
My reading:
**7:21**
